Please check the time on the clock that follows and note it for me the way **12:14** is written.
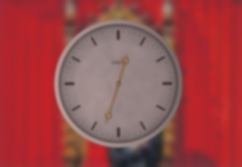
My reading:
**12:33**
